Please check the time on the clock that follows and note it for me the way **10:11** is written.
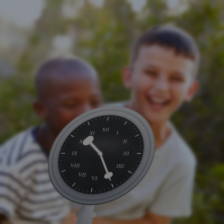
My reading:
**10:25**
